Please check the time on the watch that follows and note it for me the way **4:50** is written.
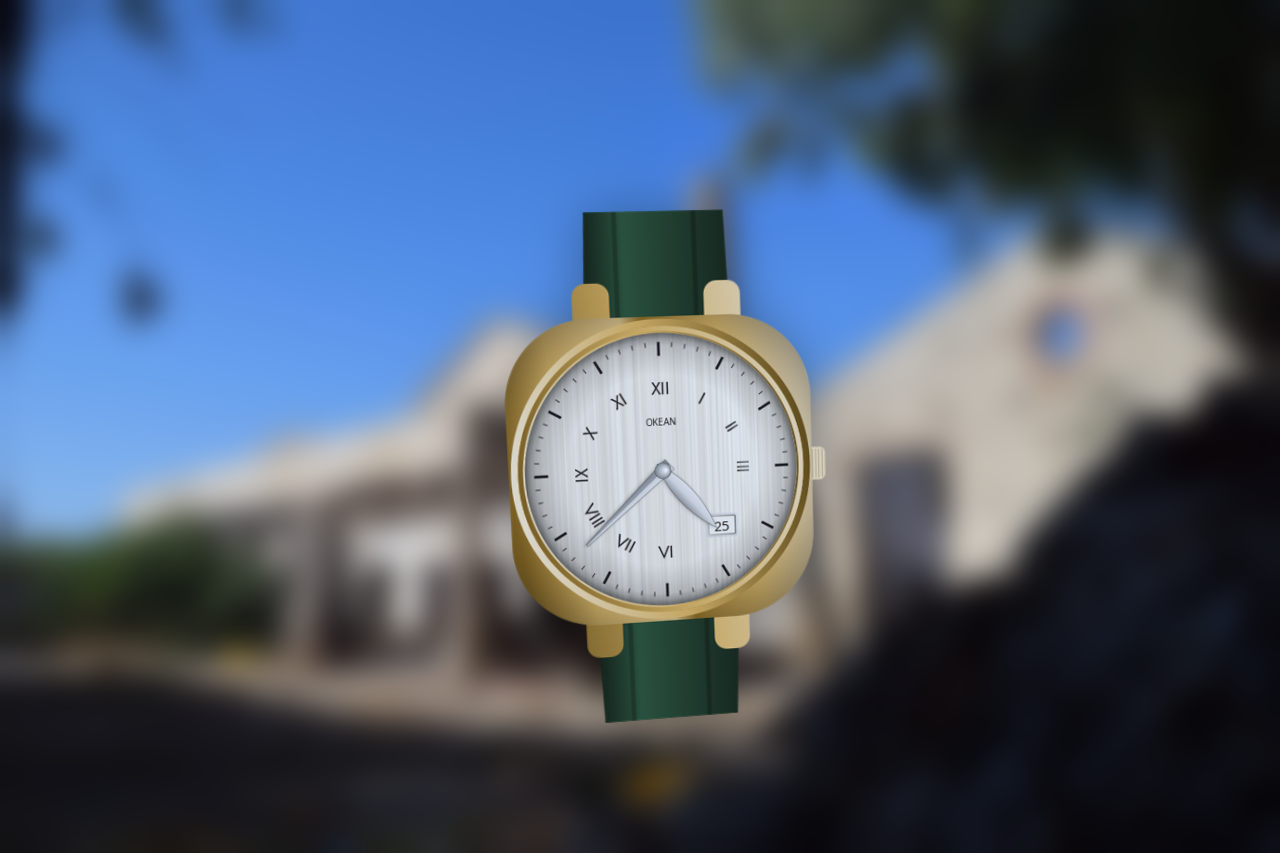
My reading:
**4:38**
